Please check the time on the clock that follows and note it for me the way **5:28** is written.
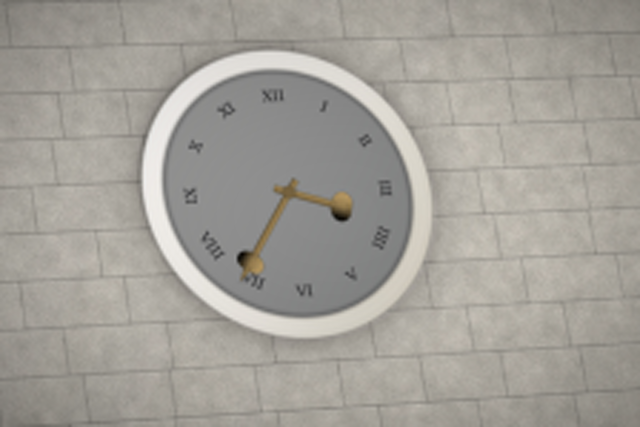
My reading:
**3:36**
